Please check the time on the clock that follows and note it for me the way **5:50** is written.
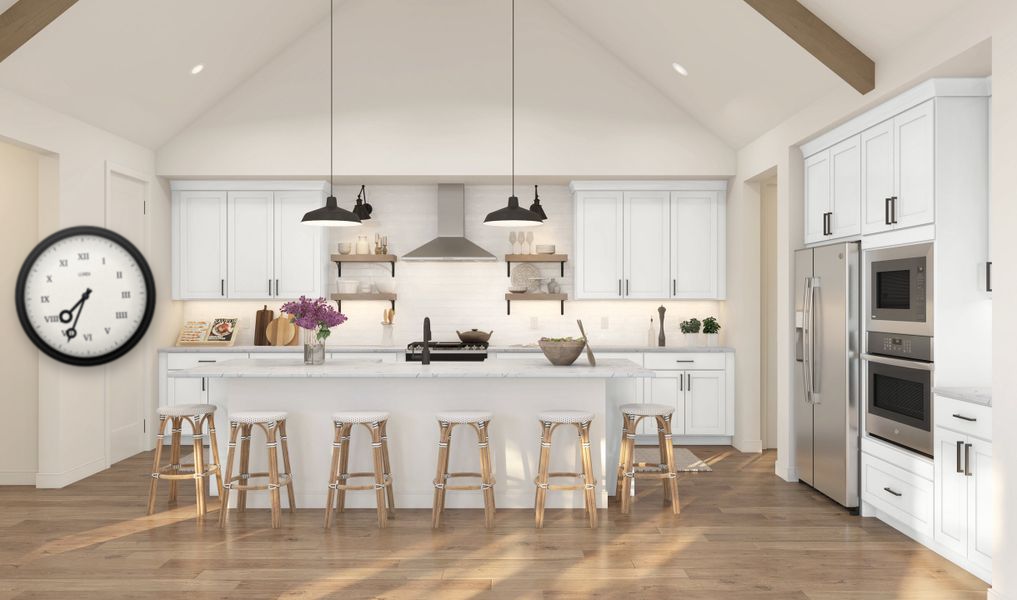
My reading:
**7:34**
